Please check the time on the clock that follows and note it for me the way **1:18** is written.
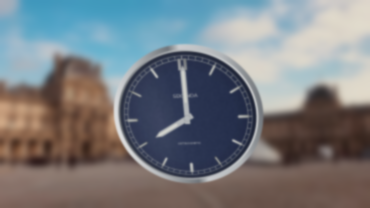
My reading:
**8:00**
